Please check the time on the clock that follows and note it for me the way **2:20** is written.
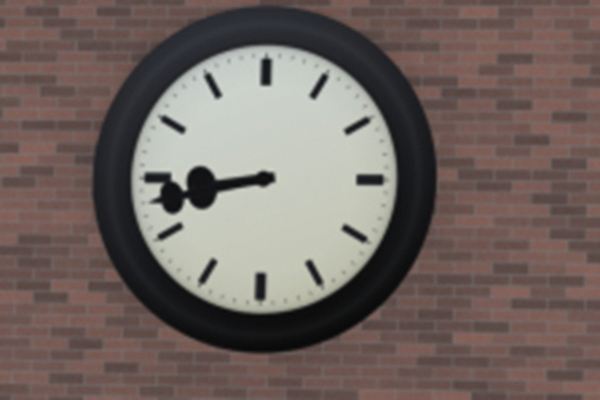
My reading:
**8:43**
